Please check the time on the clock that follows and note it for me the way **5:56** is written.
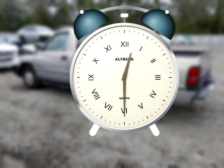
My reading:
**12:30**
